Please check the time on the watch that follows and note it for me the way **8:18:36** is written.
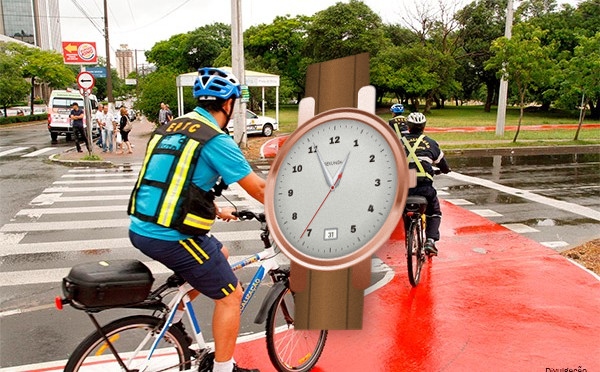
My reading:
**12:55:36**
